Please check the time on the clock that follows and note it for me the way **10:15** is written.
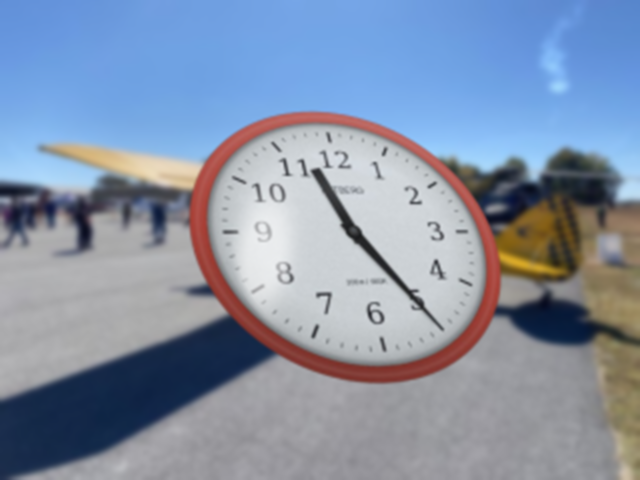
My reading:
**11:25**
